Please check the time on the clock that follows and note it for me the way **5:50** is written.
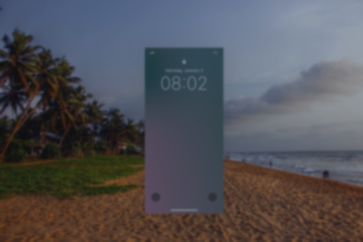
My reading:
**8:02**
